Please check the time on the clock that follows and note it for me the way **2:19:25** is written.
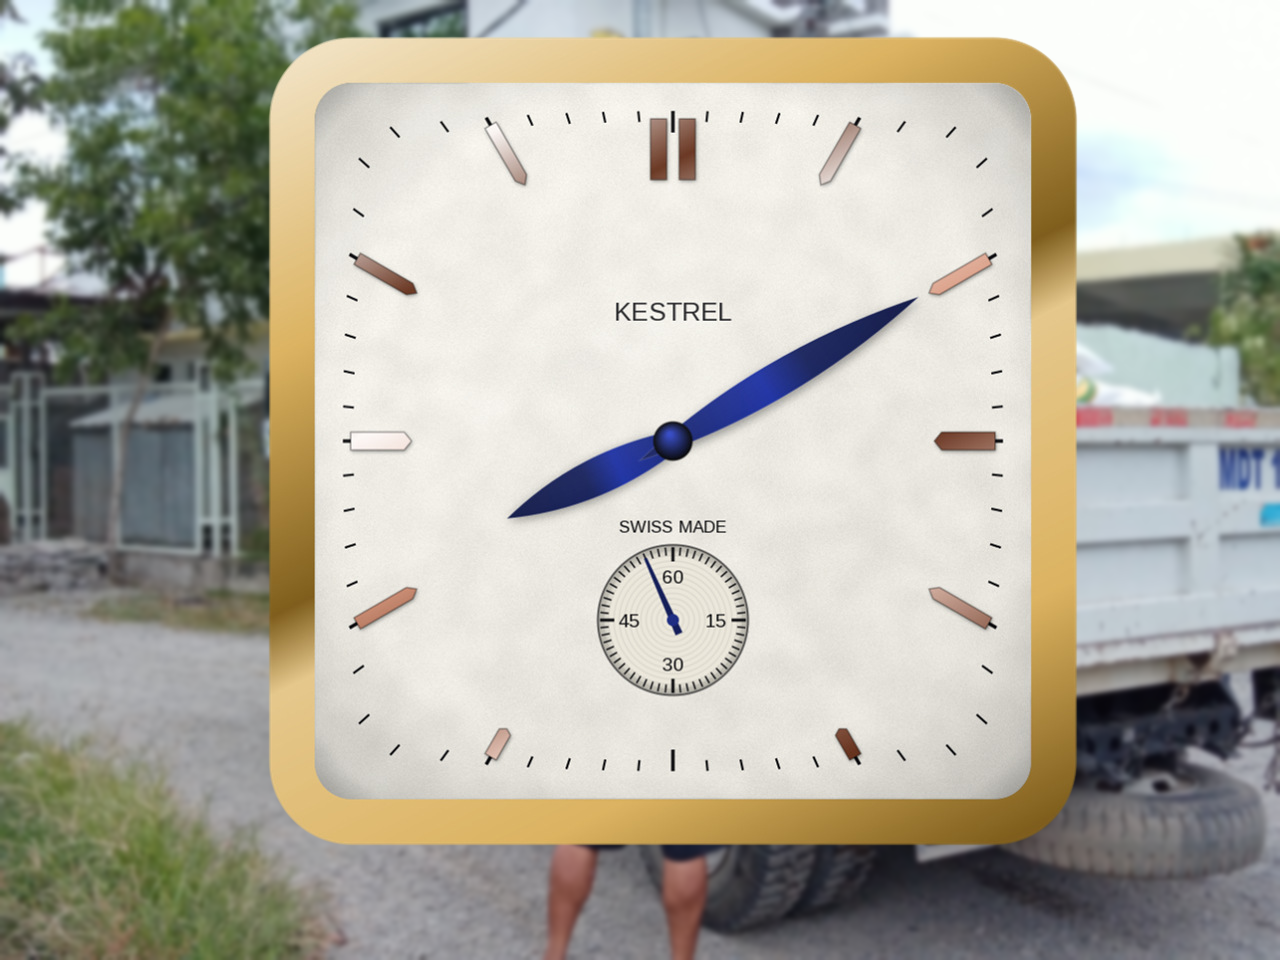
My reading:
**8:09:56**
